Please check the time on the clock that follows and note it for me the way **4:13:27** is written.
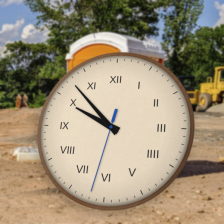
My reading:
**9:52:32**
